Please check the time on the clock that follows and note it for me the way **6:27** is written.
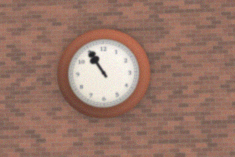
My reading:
**10:55**
